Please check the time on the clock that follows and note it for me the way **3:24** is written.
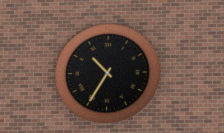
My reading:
**10:35**
